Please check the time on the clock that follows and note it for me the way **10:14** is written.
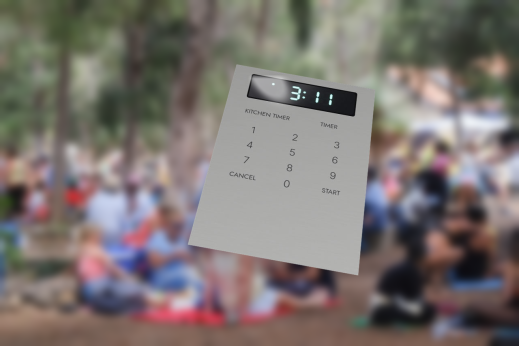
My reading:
**3:11**
